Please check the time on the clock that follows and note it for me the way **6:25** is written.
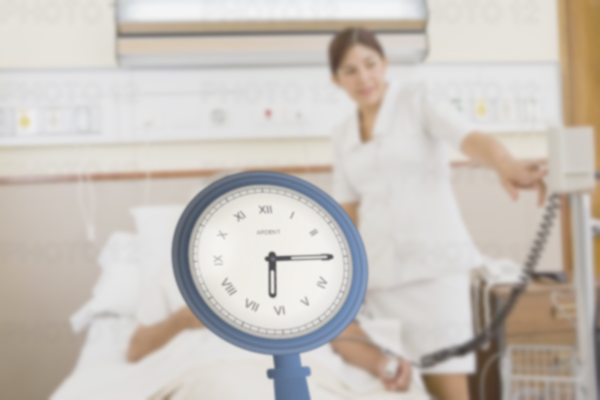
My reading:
**6:15**
